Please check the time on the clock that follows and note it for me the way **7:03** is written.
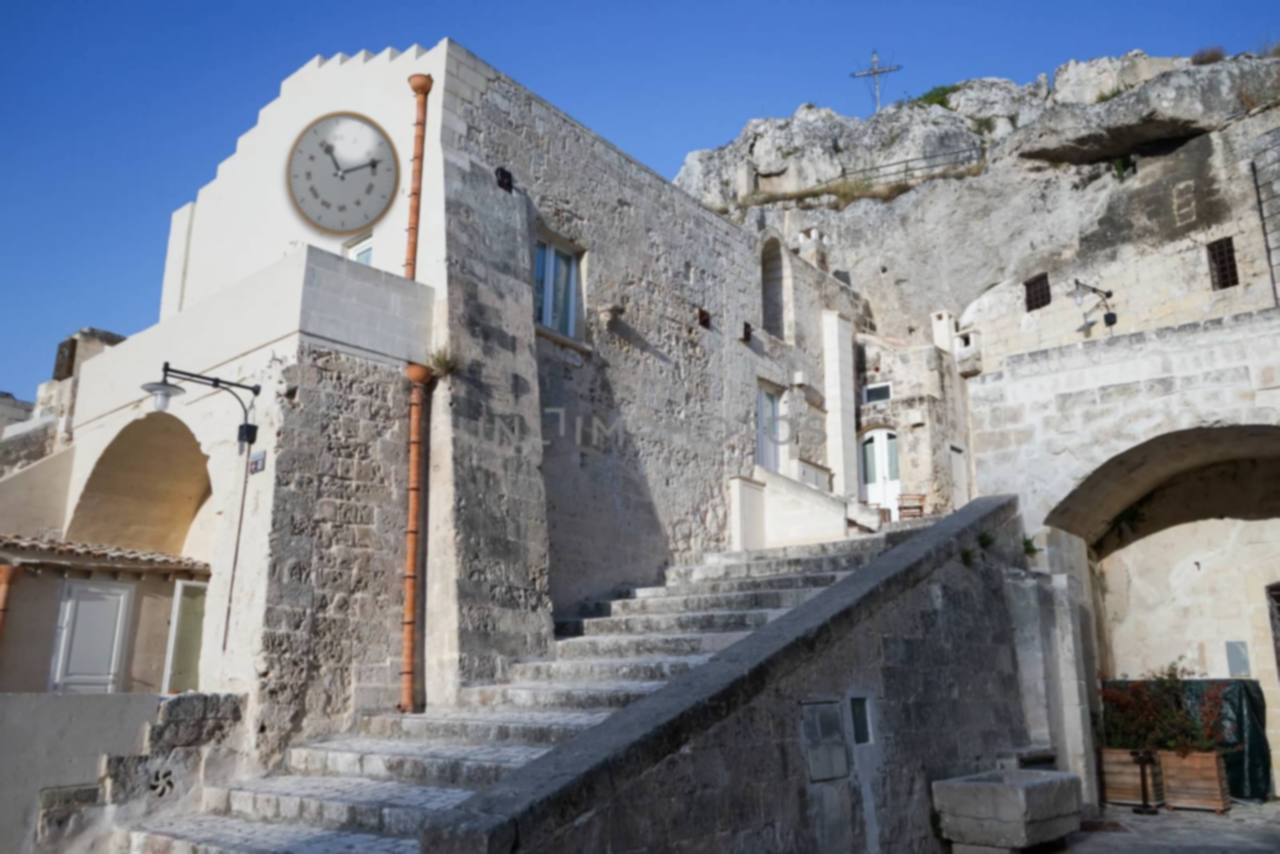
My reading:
**11:13**
